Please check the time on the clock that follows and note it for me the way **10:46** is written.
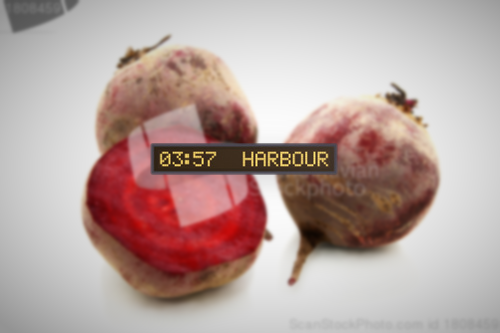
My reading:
**3:57**
